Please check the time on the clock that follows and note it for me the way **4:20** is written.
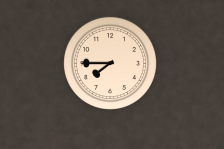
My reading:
**7:45**
